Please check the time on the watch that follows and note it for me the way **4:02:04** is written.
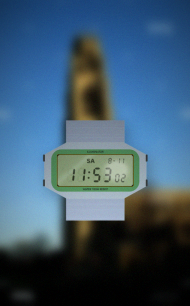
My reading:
**11:53:02**
